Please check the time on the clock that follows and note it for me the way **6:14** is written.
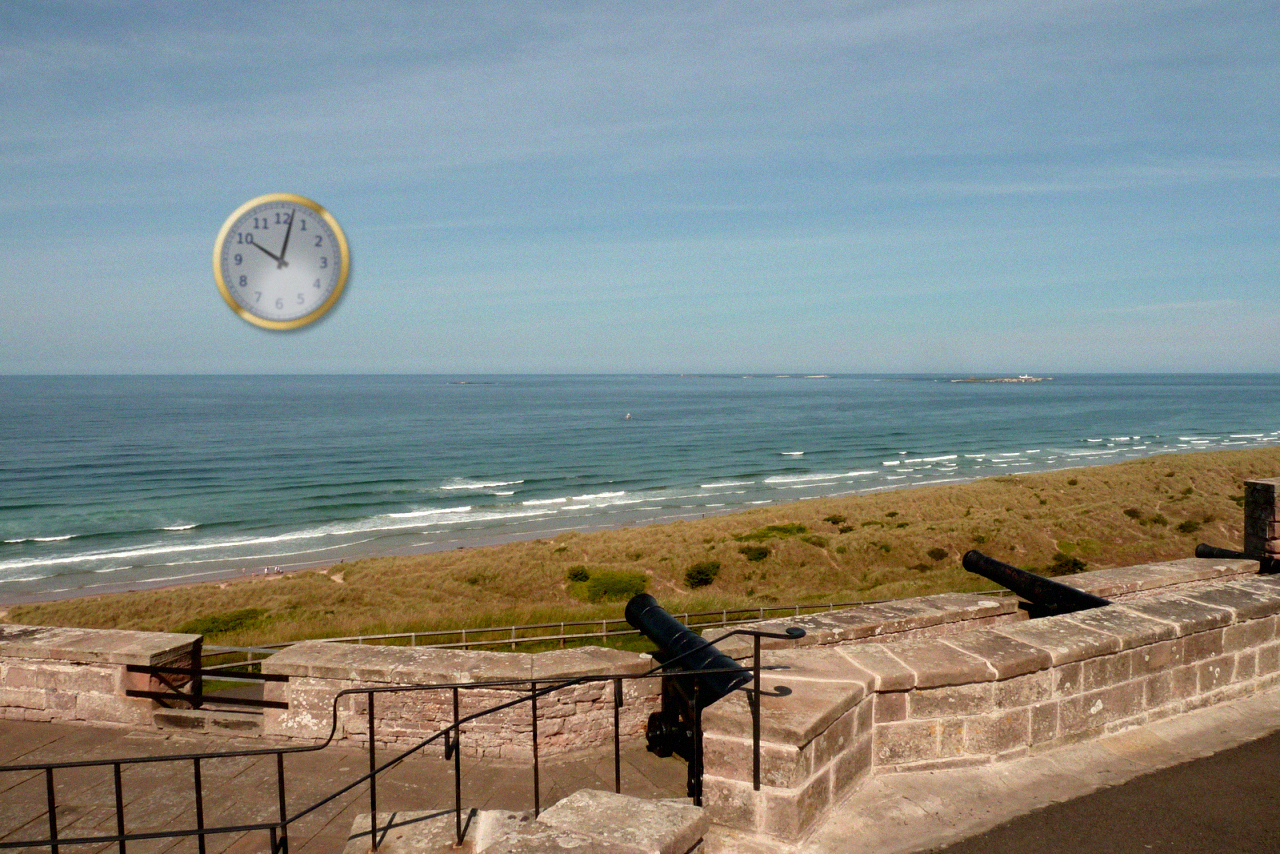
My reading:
**10:02**
